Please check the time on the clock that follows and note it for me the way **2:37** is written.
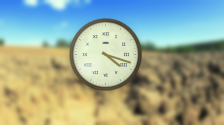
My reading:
**4:18**
